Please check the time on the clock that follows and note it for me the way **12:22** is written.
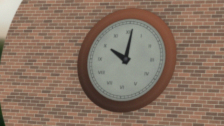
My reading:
**10:01**
